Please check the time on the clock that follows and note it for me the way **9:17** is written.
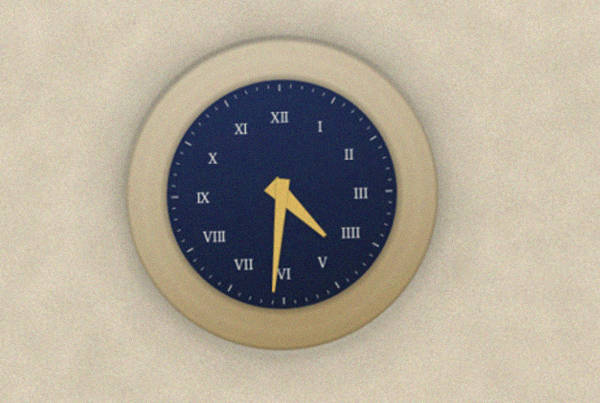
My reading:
**4:31**
